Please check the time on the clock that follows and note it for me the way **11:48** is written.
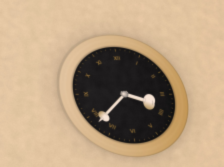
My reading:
**3:38**
